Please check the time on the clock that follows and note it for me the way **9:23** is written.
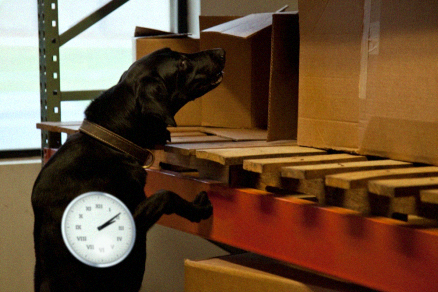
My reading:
**2:09**
